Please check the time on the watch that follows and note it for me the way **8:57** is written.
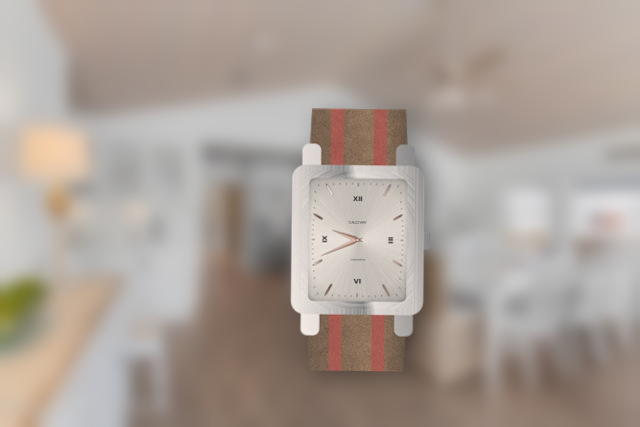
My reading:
**9:41**
